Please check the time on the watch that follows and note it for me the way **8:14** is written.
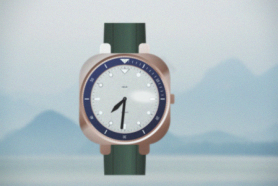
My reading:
**7:31**
